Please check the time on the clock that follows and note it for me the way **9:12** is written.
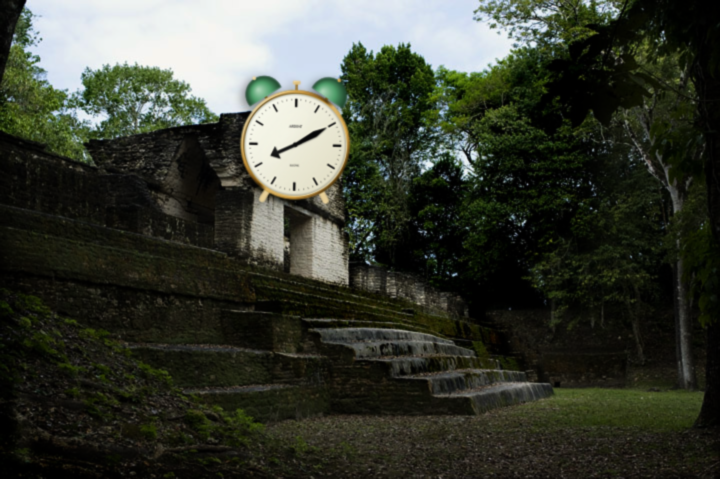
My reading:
**8:10**
